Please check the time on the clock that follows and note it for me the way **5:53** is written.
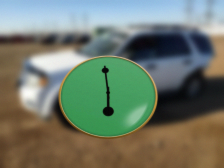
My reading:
**5:59**
